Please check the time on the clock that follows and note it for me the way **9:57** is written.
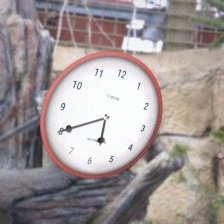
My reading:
**5:40**
